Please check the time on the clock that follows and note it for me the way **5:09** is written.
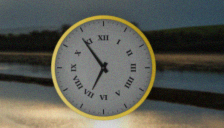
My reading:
**6:54**
